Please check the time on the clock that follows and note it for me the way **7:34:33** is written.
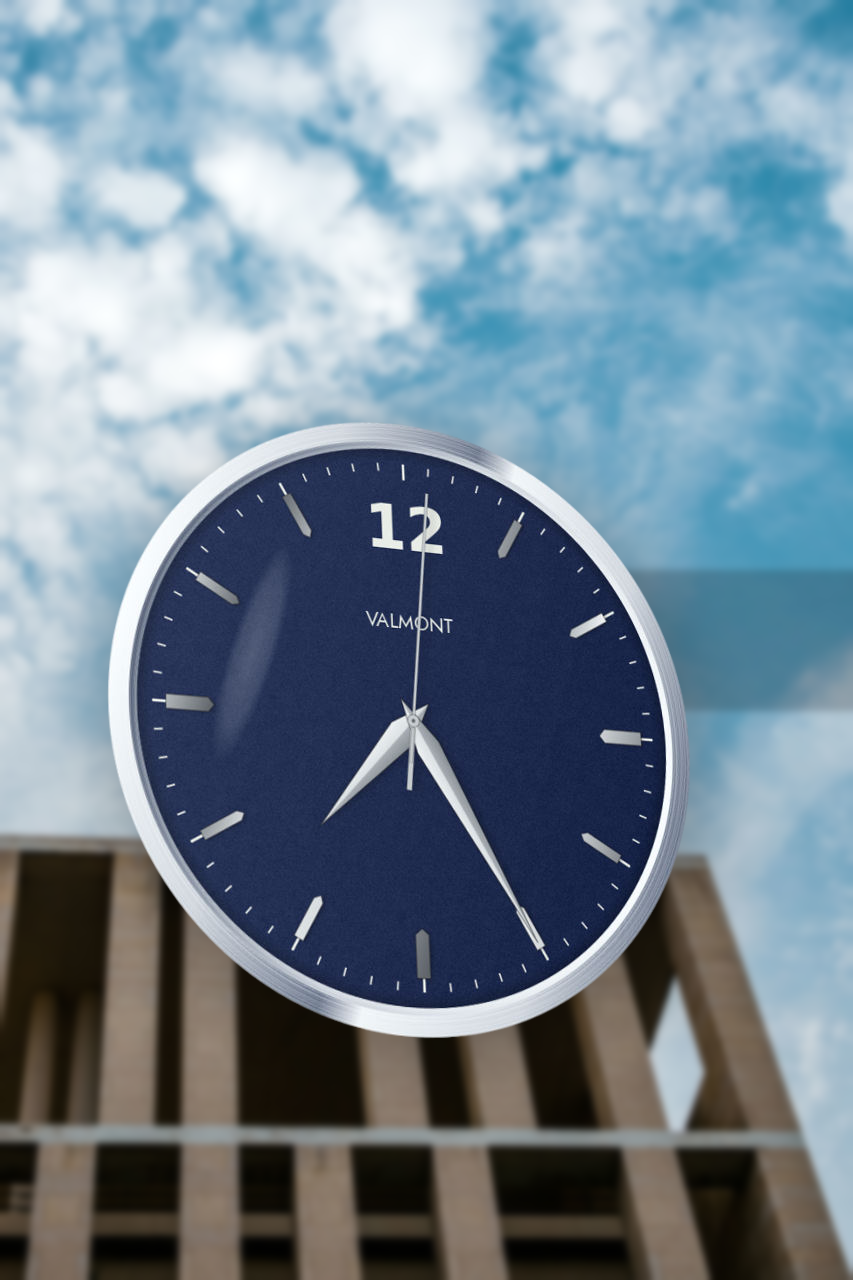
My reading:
**7:25:01**
